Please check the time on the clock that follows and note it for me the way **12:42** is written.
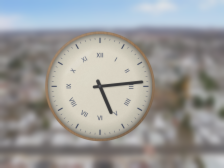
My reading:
**5:14**
